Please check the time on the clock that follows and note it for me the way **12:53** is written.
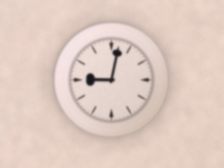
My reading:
**9:02**
